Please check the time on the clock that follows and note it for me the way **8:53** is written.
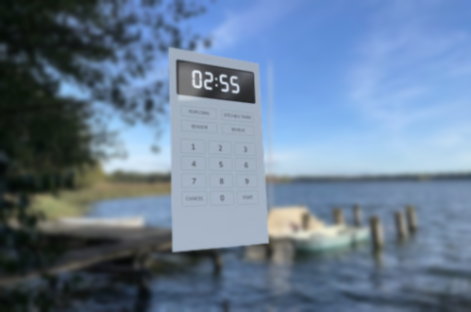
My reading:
**2:55**
